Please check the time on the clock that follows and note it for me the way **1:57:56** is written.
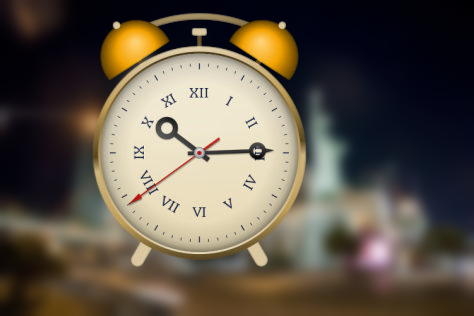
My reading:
**10:14:39**
